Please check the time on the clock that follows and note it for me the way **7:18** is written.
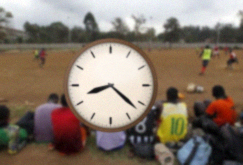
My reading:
**8:22**
